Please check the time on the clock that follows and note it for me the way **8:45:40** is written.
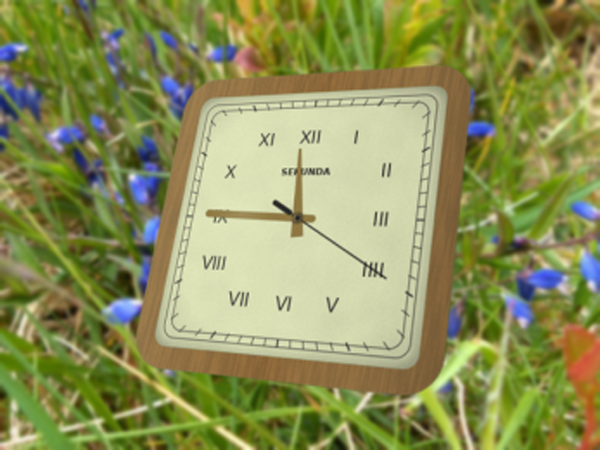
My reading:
**11:45:20**
